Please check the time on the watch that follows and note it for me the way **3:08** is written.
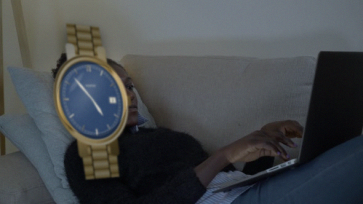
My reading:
**4:53**
